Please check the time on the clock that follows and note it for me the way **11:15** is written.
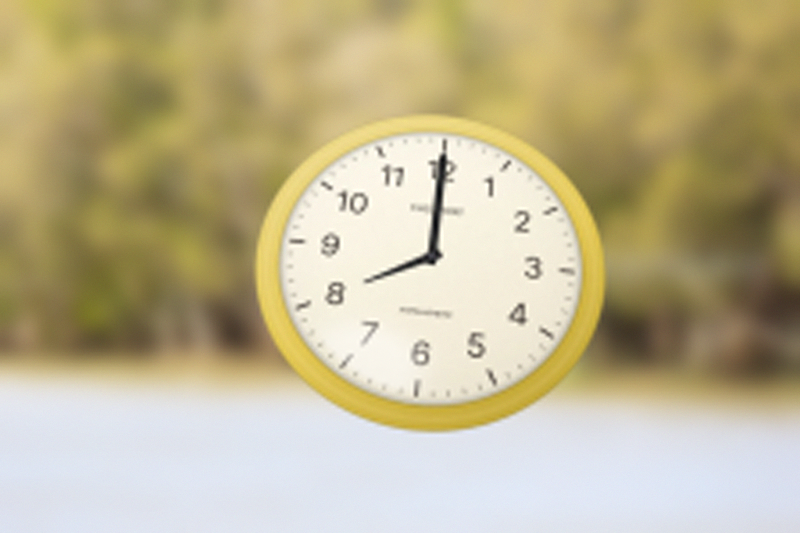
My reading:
**8:00**
